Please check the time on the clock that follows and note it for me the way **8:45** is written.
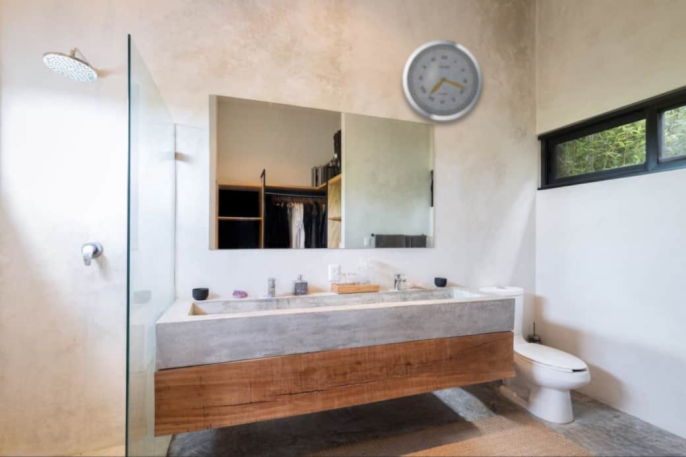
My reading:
**7:18**
